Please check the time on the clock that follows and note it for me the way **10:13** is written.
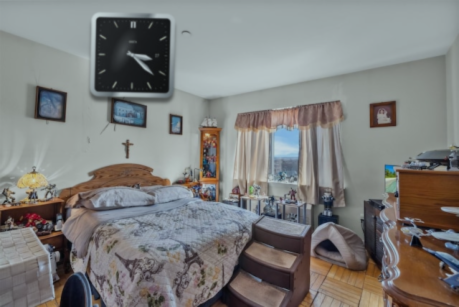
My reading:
**3:22**
